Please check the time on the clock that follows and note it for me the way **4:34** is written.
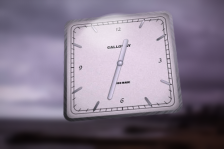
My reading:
**12:33**
